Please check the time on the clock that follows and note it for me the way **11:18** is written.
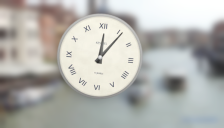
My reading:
**12:06**
